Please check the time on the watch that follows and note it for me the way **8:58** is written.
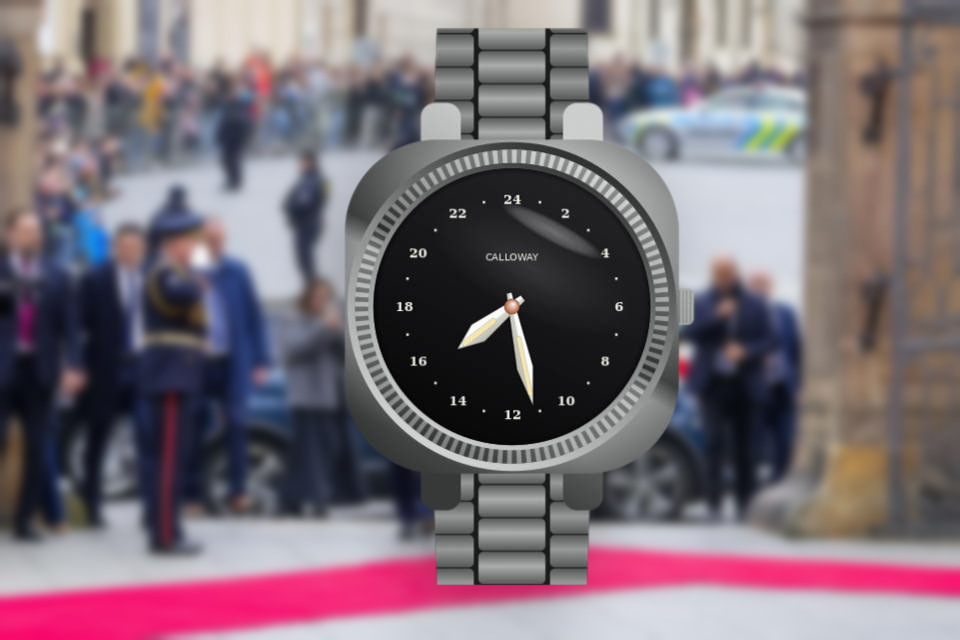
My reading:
**15:28**
